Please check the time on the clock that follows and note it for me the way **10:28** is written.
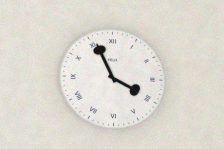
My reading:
**3:56**
